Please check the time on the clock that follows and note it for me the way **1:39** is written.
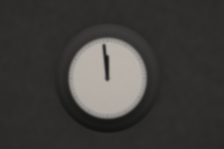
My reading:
**11:59**
